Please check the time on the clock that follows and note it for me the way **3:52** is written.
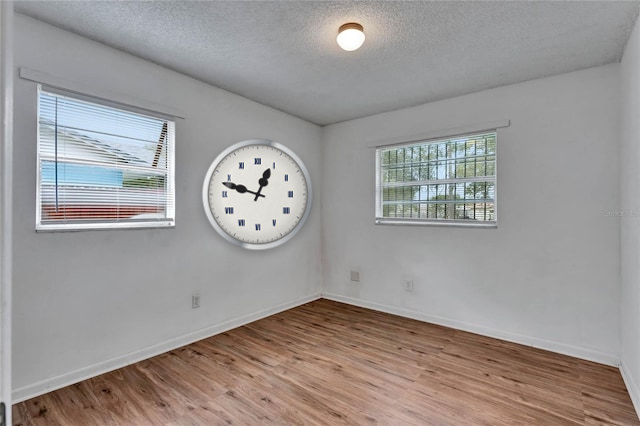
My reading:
**12:48**
